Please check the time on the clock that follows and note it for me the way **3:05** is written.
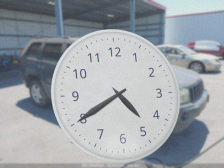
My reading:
**4:40**
